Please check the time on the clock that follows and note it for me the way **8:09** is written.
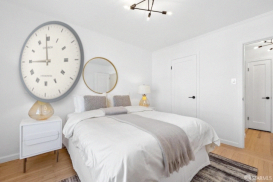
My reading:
**8:59**
